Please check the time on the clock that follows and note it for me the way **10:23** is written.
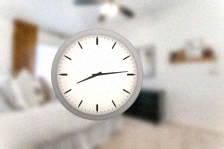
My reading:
**8:14**
